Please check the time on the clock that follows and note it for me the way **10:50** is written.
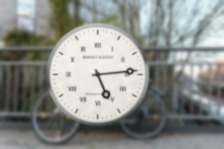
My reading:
**5:14**
